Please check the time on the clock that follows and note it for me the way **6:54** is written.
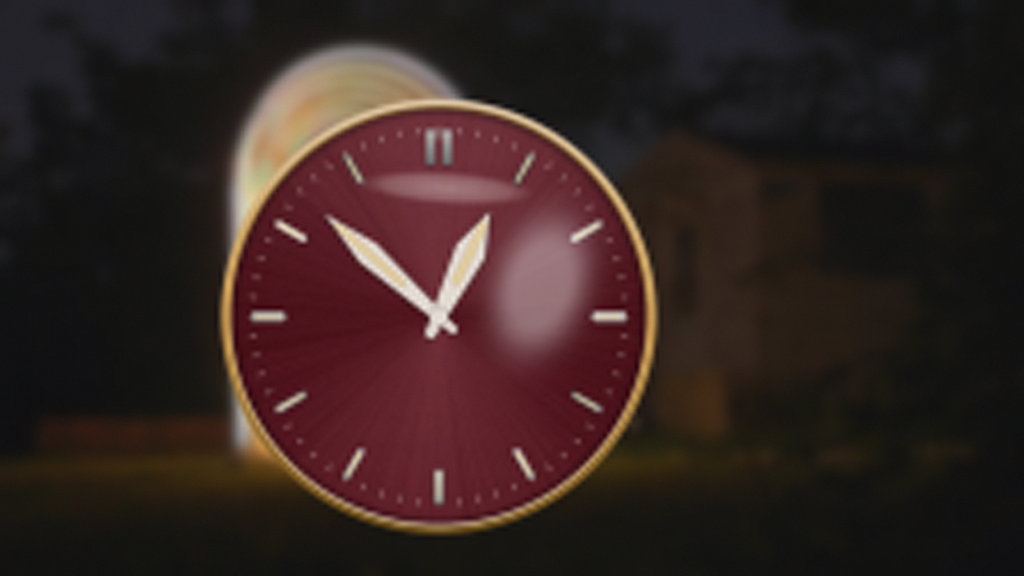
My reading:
**12:52**
